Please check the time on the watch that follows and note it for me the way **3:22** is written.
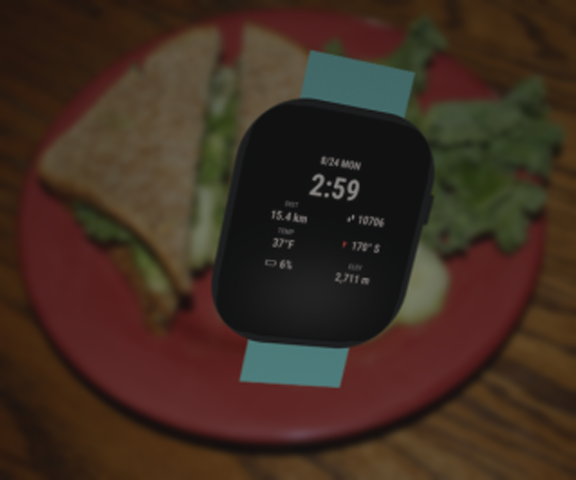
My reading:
**2:59**
